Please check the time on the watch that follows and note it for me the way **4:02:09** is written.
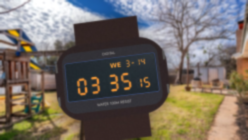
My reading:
**3:35:15**
